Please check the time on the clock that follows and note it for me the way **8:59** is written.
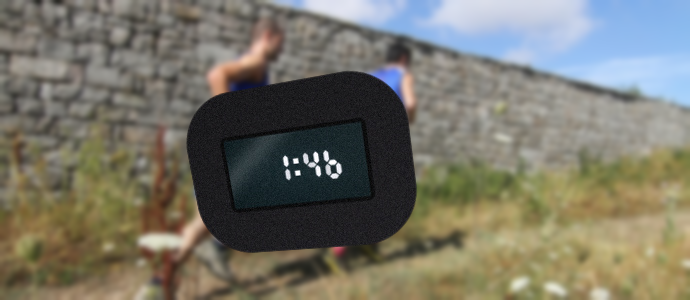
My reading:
**1:46**
